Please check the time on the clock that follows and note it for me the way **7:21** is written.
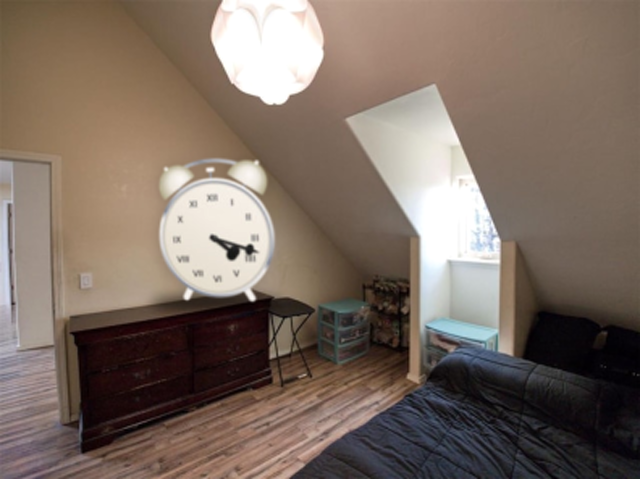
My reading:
**4:18**
